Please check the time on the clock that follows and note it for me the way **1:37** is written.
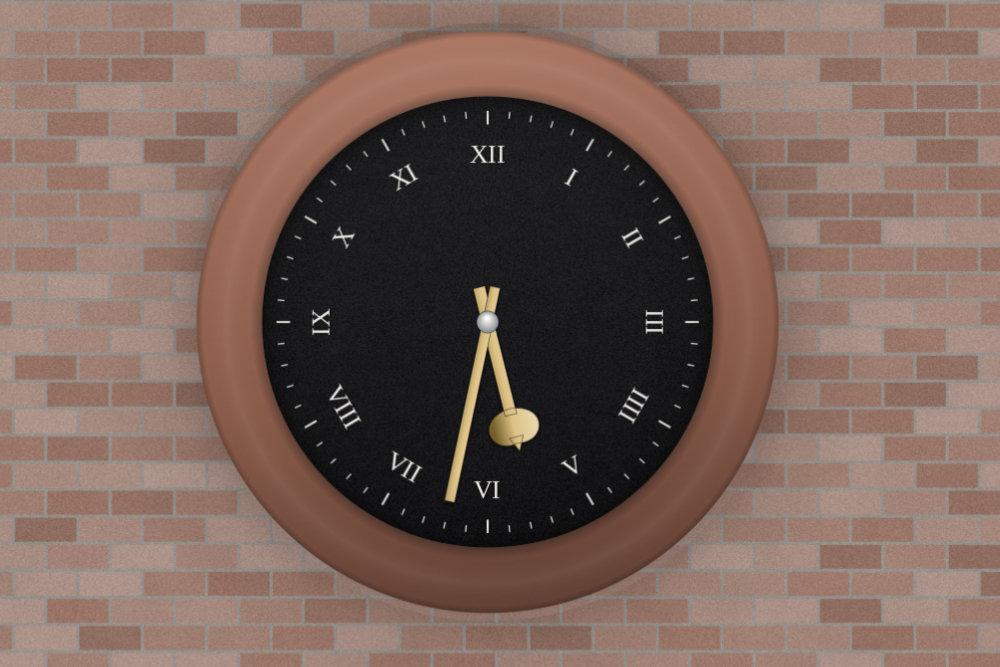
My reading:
**5:32**
